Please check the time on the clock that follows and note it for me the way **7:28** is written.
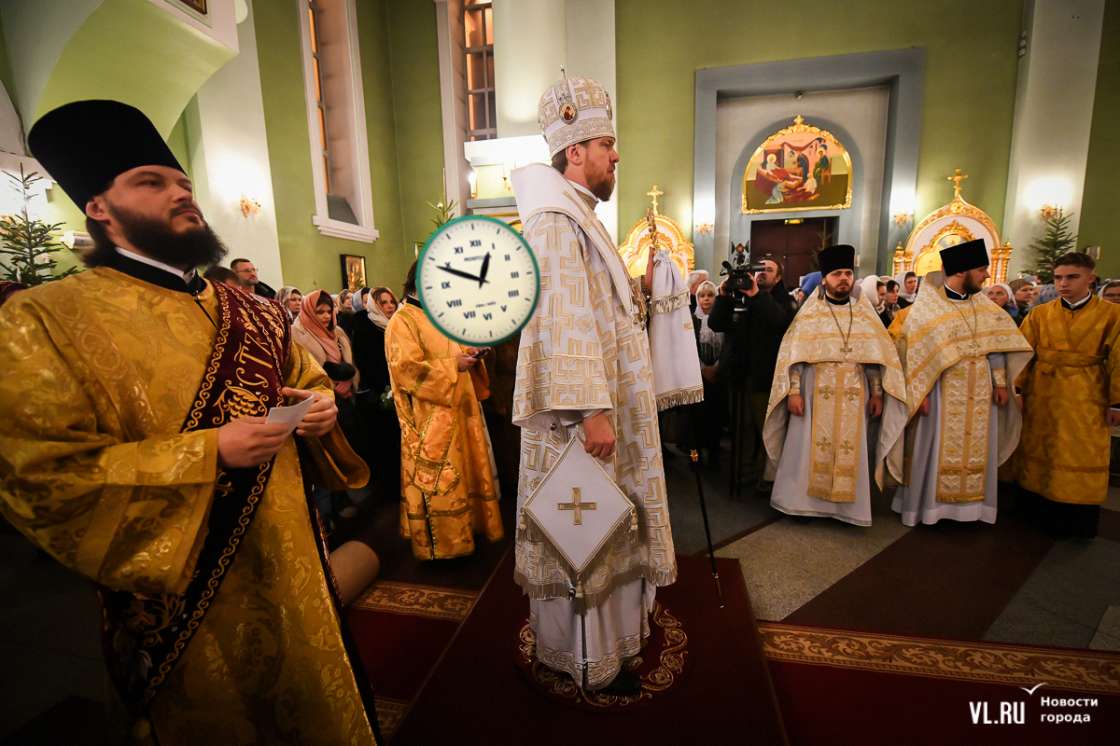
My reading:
**12:49**
